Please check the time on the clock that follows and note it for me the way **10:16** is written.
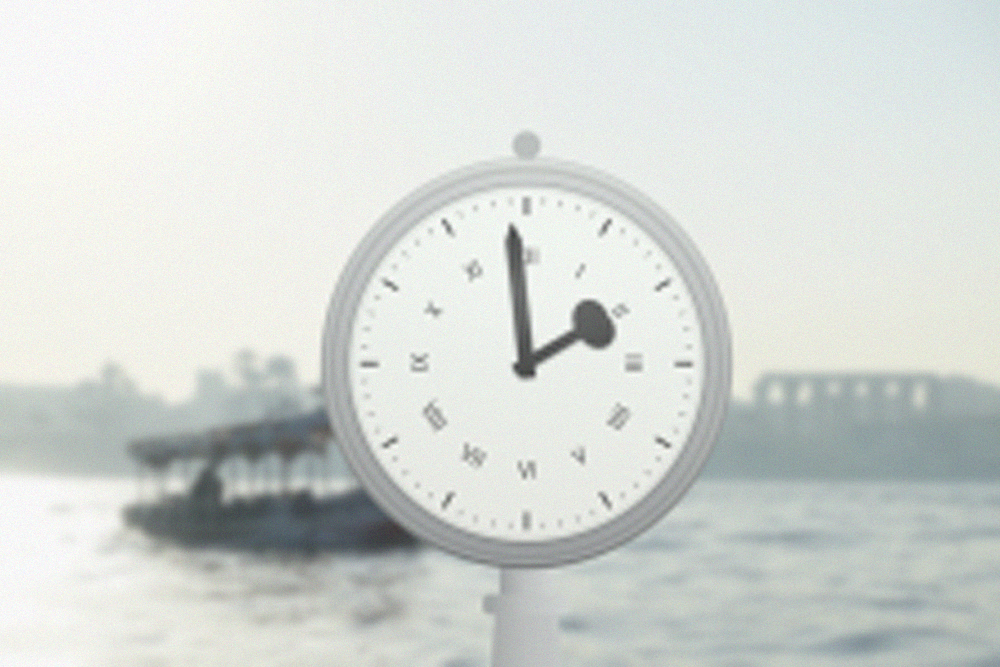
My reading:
**1:59**
